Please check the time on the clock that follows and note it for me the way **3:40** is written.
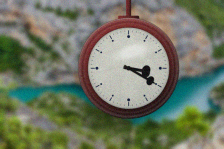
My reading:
**3:20**
